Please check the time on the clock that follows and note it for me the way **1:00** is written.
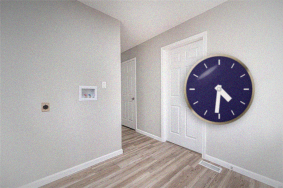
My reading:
**4:31**
